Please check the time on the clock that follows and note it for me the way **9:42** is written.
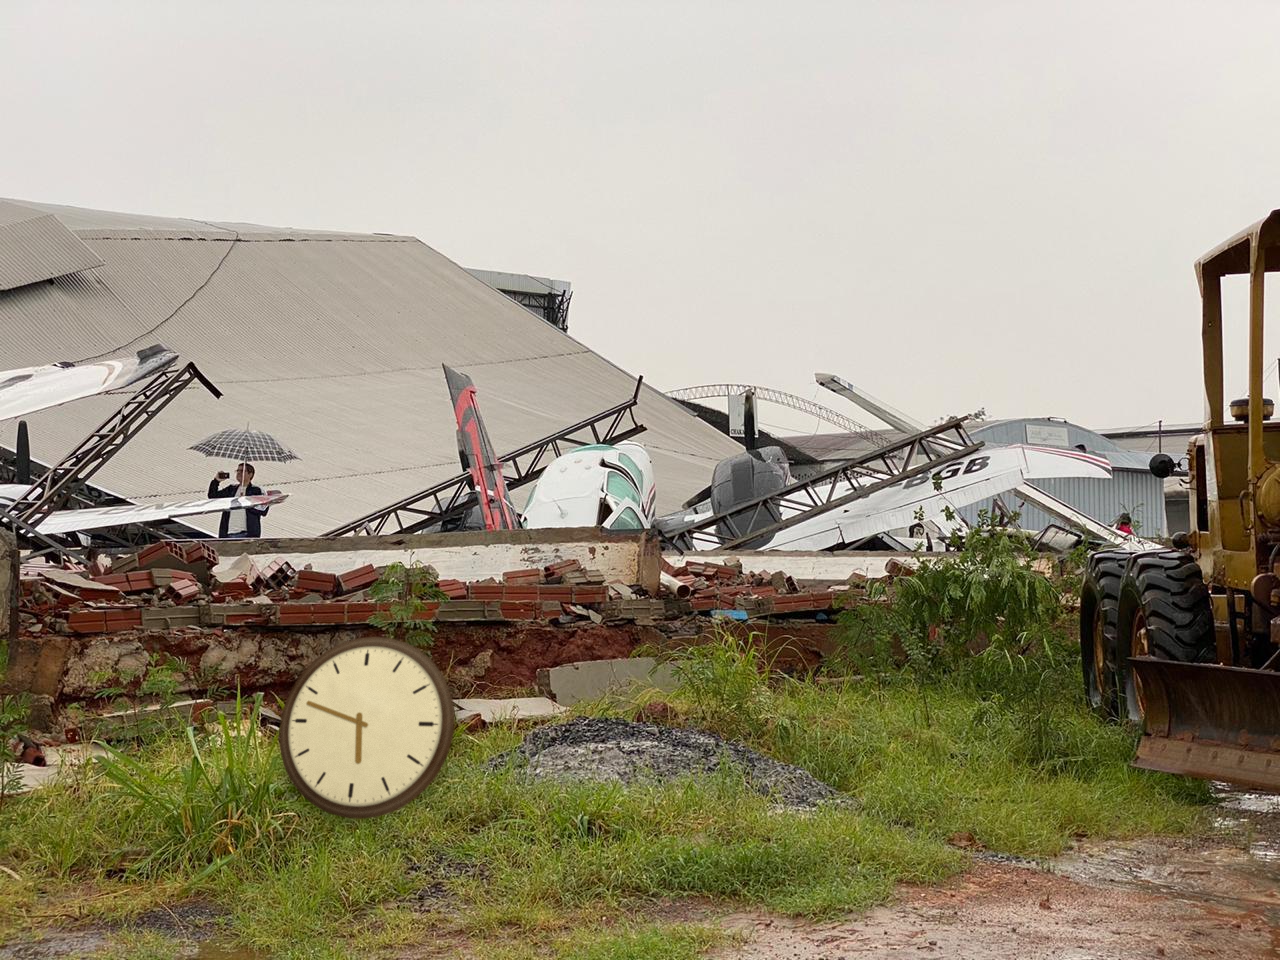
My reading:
**5:48**
